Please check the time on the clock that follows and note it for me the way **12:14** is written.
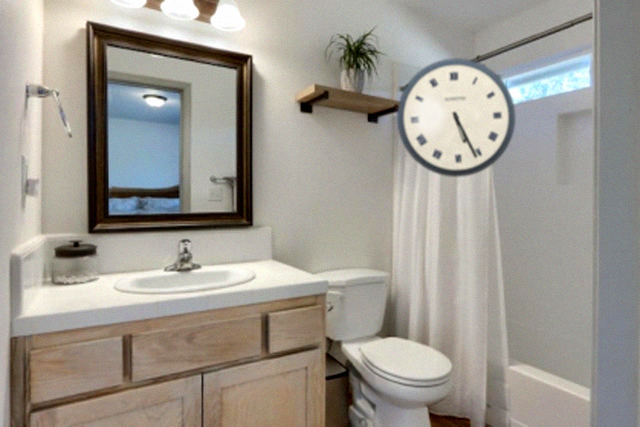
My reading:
**5:26**
